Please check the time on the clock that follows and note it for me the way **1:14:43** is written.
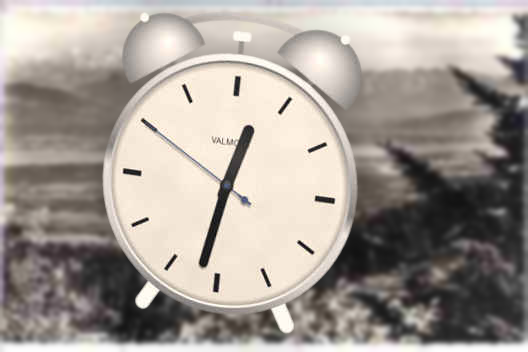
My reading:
**12:31:50**
